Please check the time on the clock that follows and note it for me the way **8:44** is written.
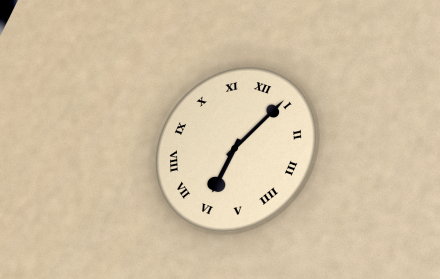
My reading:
**6:04**
